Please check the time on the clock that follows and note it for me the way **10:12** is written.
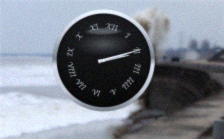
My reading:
**2:10**
